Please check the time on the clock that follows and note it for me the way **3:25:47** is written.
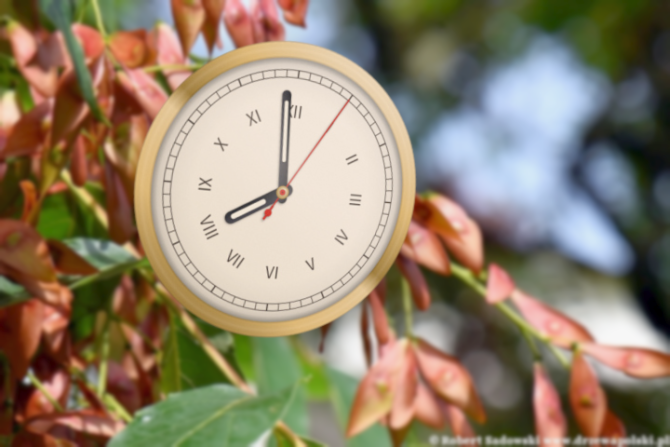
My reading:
**7:59:05**
